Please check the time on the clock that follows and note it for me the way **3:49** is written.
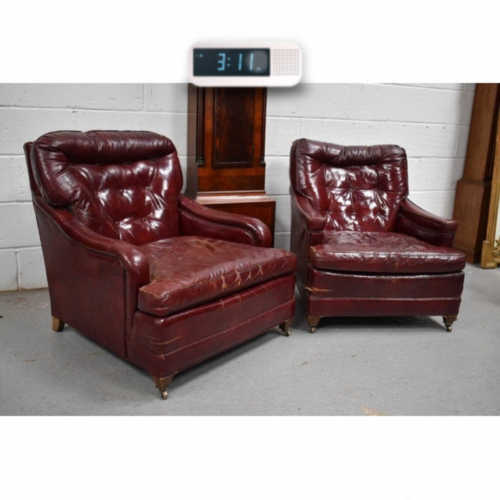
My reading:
**3:11**
